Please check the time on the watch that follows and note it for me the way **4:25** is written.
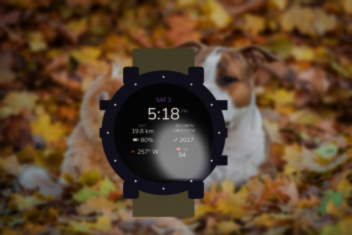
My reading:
**5:18**
